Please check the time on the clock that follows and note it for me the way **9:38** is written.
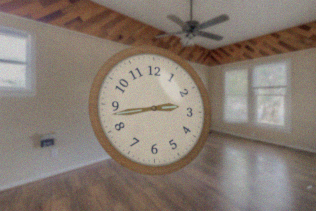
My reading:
**2:43**
